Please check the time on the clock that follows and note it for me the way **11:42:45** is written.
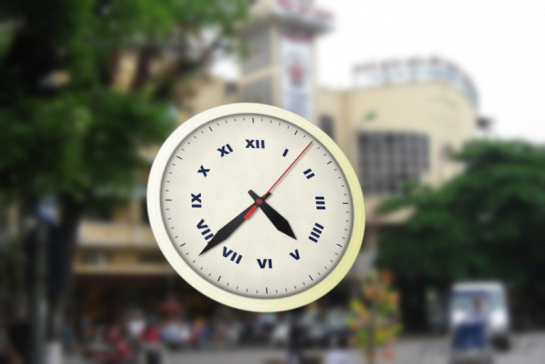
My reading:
**4:38:07**
